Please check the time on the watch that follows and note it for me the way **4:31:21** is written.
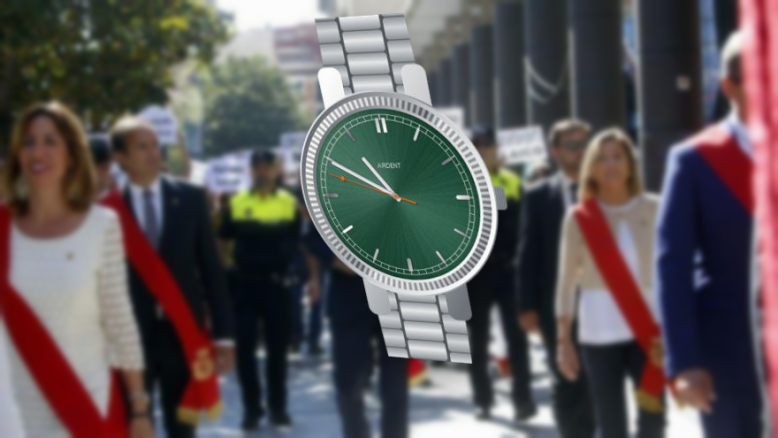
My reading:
**10:49:48**
